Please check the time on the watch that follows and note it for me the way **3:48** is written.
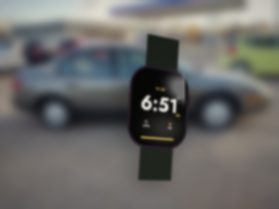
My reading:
**6:51**
